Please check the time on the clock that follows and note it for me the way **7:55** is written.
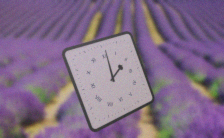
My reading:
**2:01**
